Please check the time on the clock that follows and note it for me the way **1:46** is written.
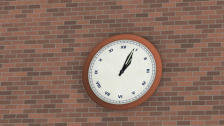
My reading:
**1:04**
